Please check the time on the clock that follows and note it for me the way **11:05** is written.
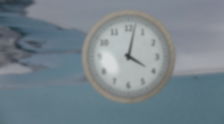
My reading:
**4:02**
